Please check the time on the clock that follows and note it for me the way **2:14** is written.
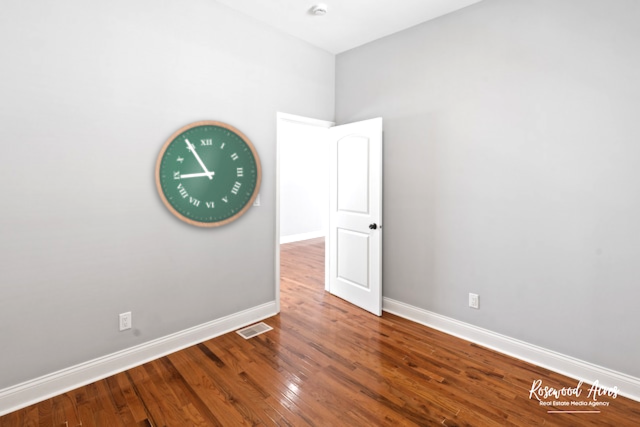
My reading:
**8:55**
